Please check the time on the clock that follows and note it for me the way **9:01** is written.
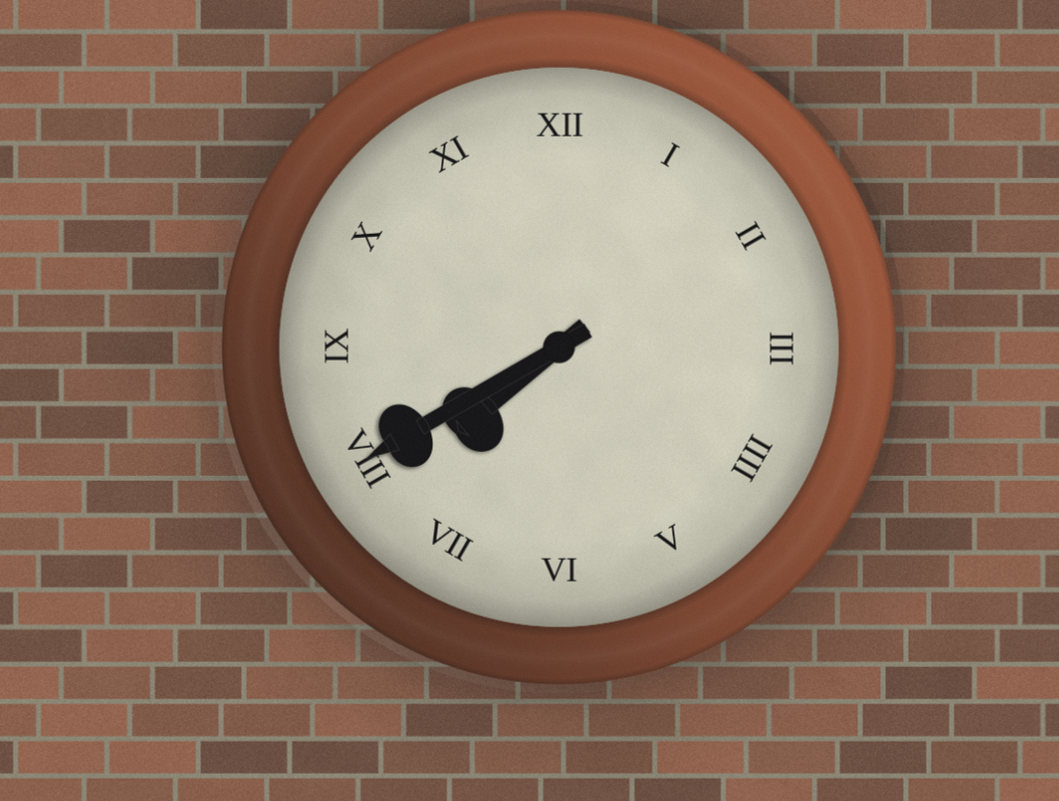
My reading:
**7:40**
